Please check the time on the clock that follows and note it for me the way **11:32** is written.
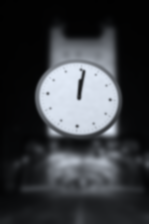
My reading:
**12:01**
